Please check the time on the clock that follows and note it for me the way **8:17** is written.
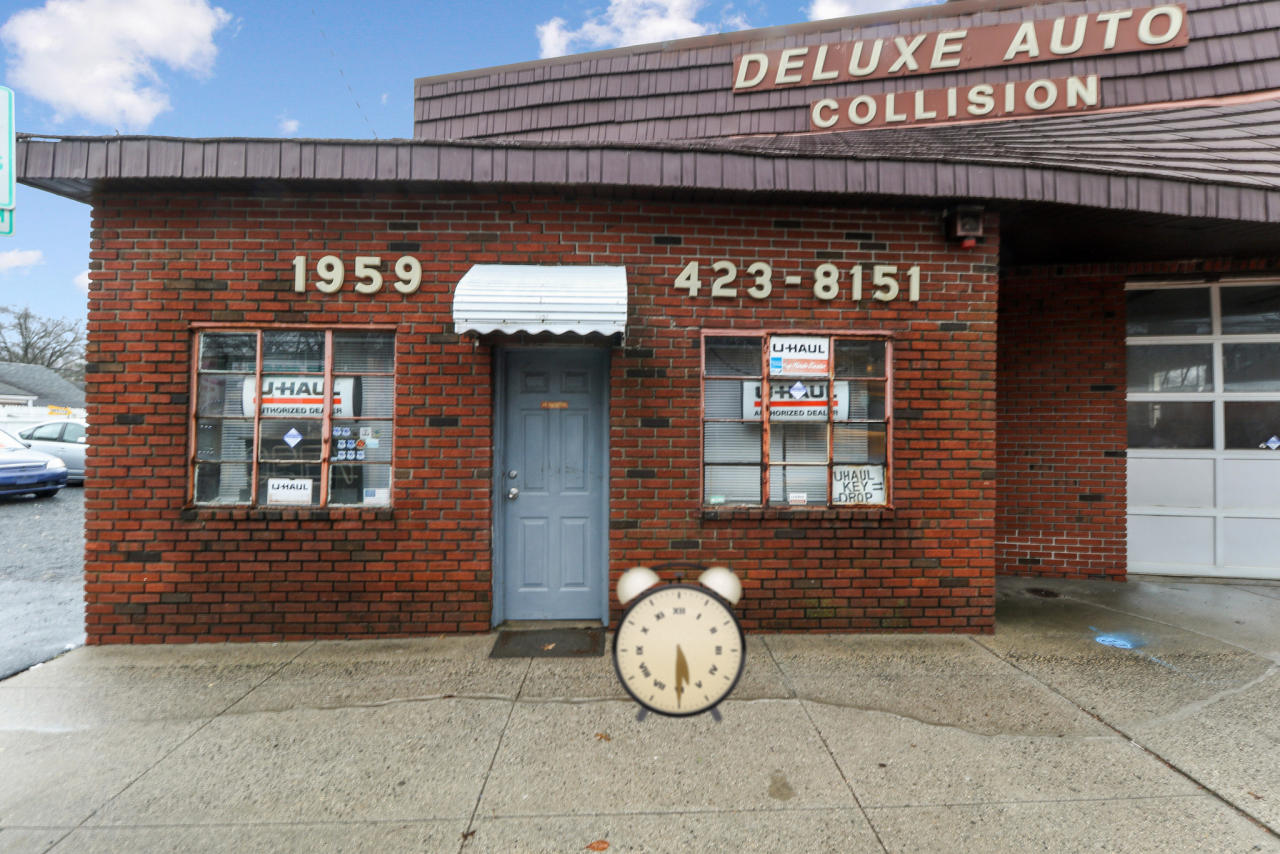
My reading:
**5:30**
